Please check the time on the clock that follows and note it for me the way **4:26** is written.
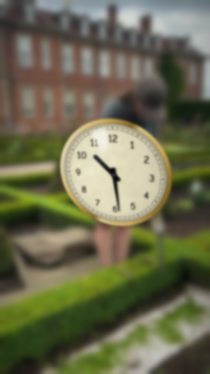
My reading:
**10:29**
